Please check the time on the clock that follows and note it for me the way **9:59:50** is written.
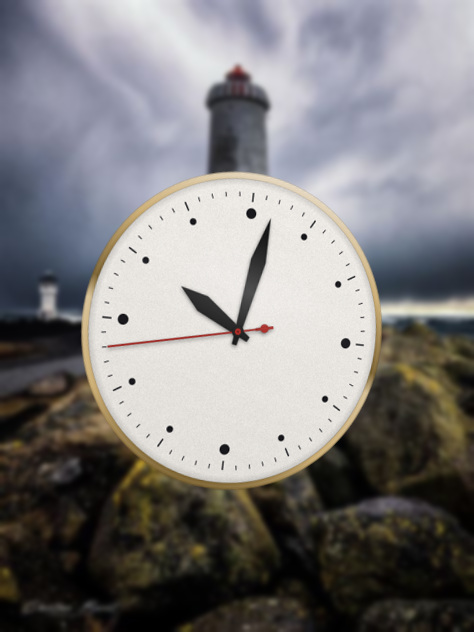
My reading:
**10:01:43**
